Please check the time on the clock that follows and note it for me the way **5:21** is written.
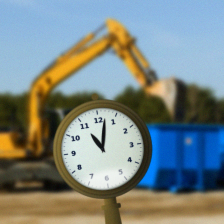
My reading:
**11:02**
